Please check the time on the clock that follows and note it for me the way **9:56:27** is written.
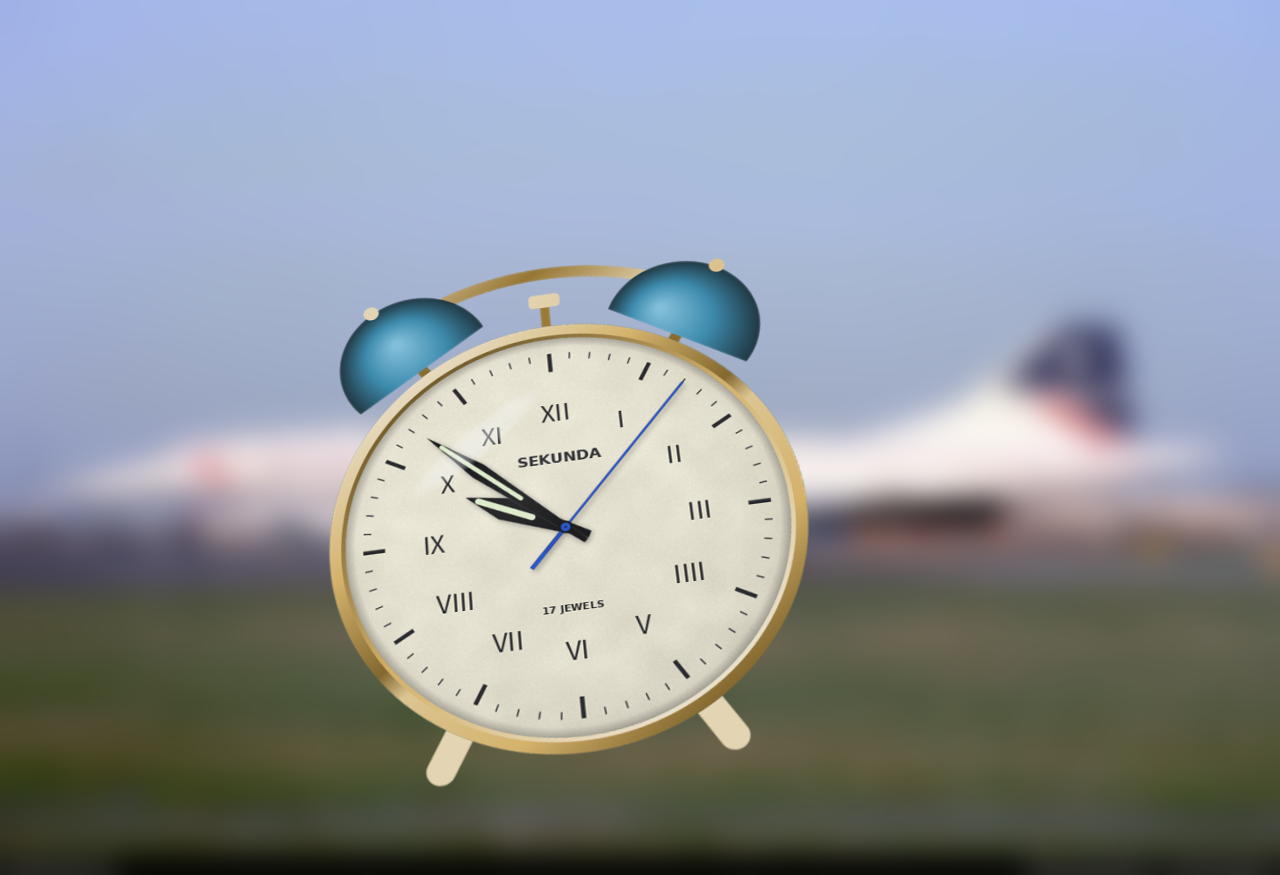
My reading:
**9:52:07**
